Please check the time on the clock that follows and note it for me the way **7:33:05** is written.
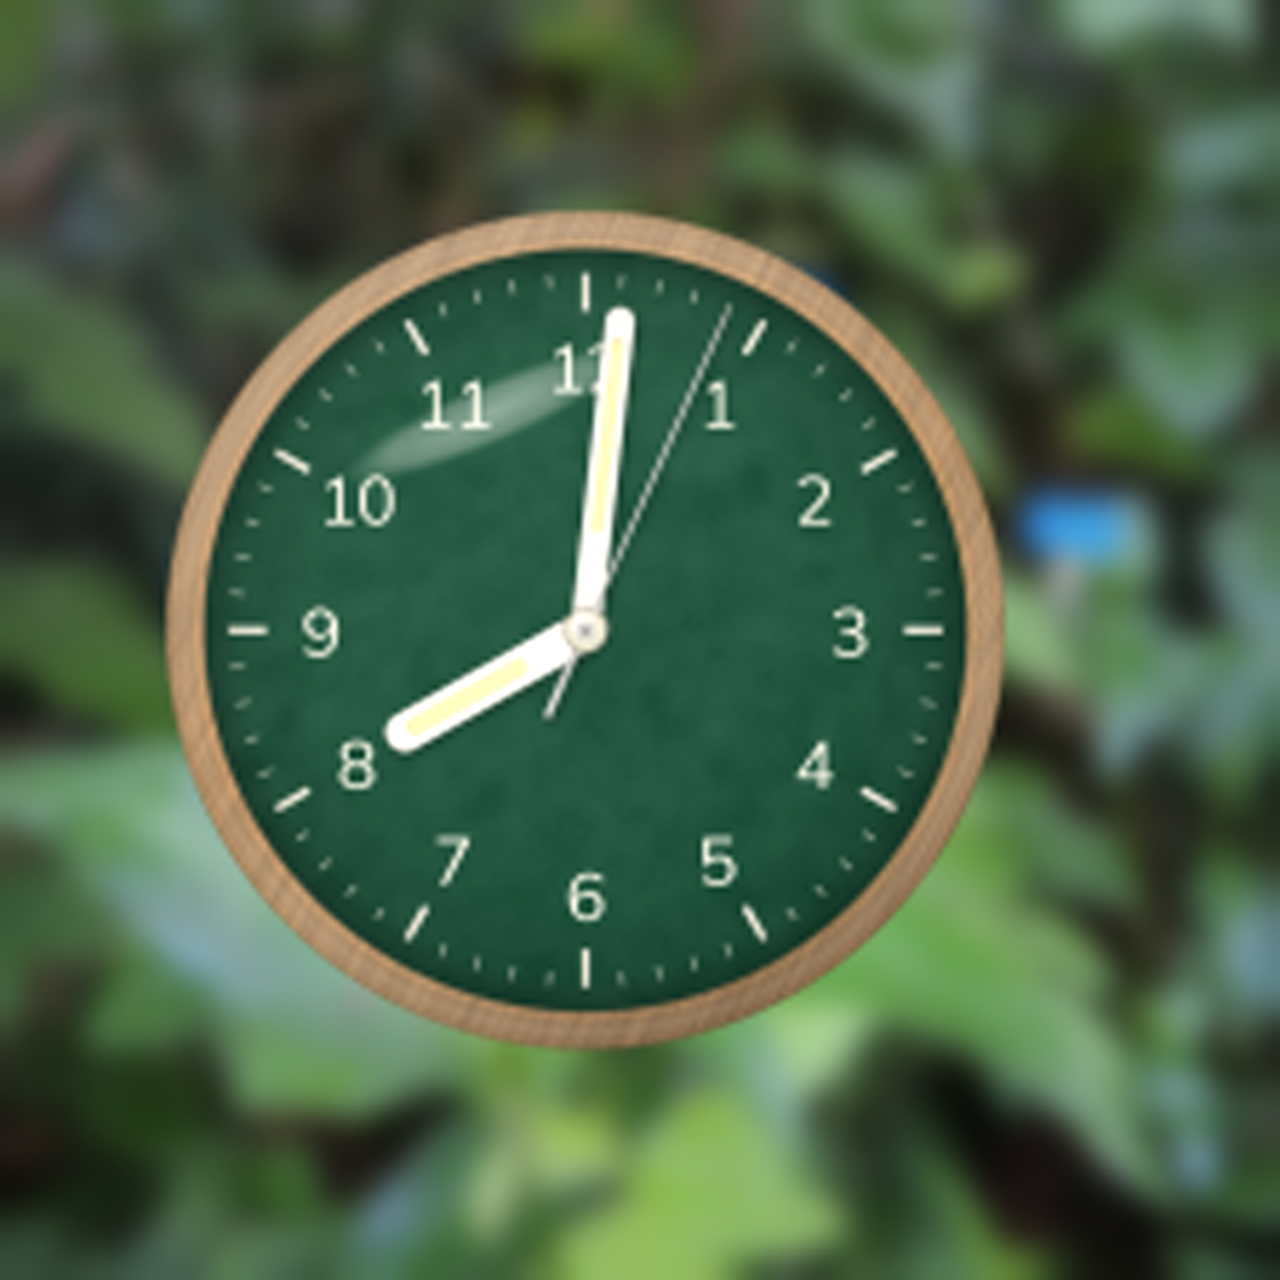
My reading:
**8:01:04**
